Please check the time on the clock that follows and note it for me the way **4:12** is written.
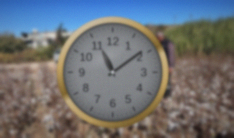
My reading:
**11:09**
